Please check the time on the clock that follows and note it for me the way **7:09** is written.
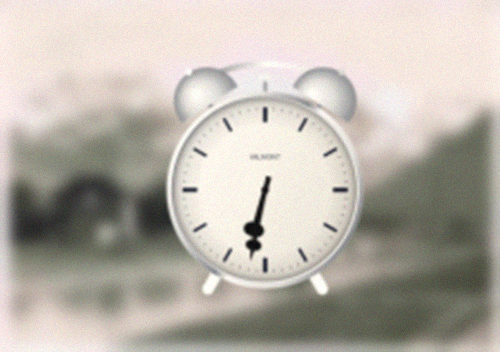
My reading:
**6:32**
